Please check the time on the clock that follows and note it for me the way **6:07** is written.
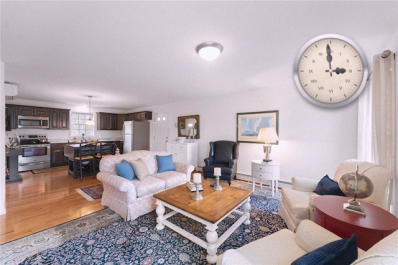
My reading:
**2:59**
